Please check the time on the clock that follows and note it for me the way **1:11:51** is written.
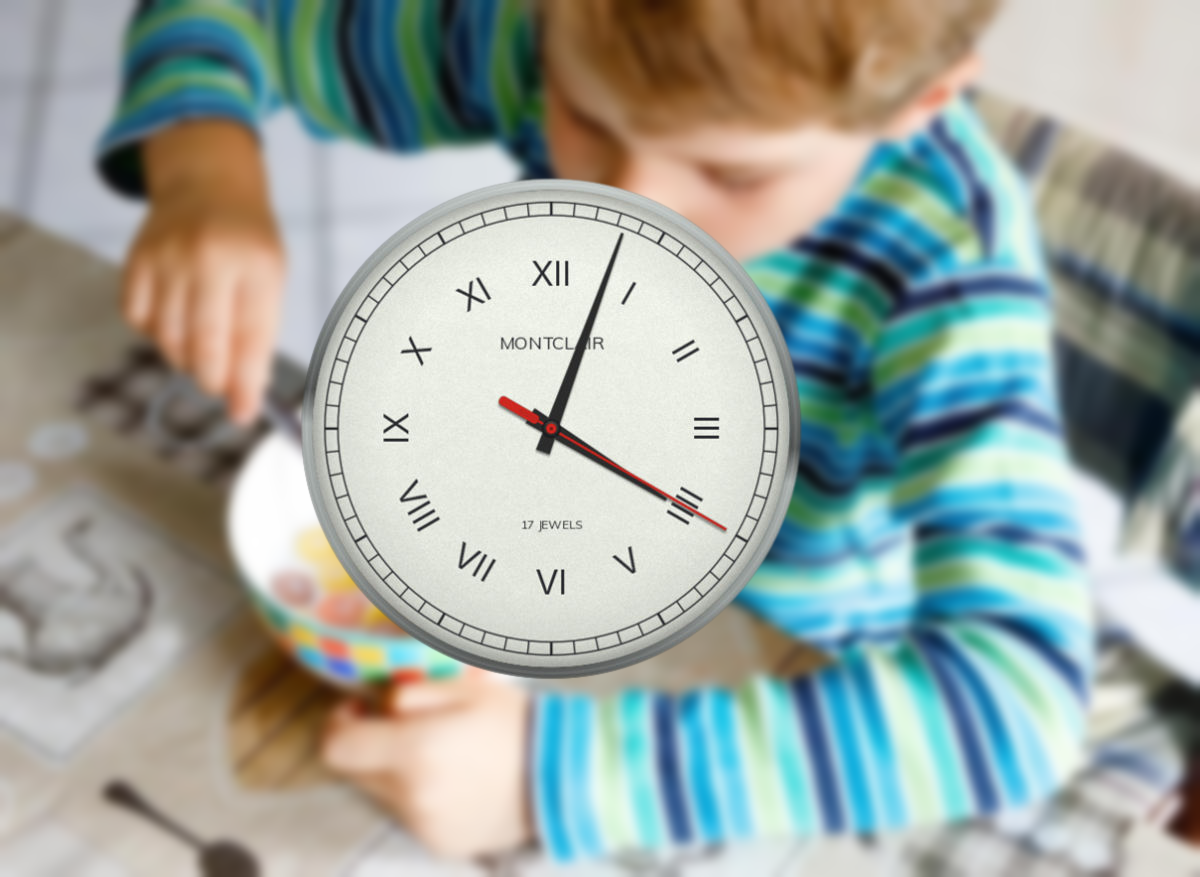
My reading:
**4:03:20**
